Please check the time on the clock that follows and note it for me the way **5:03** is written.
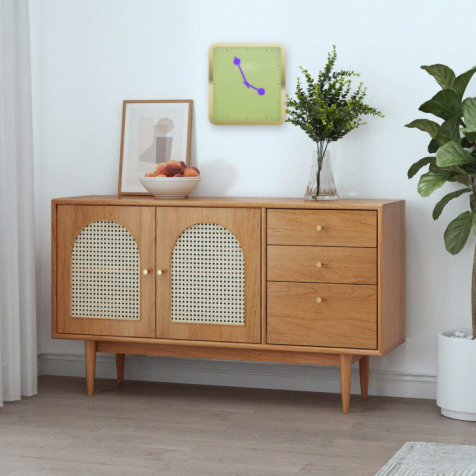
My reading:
**3:56**
